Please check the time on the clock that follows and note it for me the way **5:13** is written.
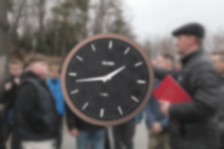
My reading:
**1:43**
